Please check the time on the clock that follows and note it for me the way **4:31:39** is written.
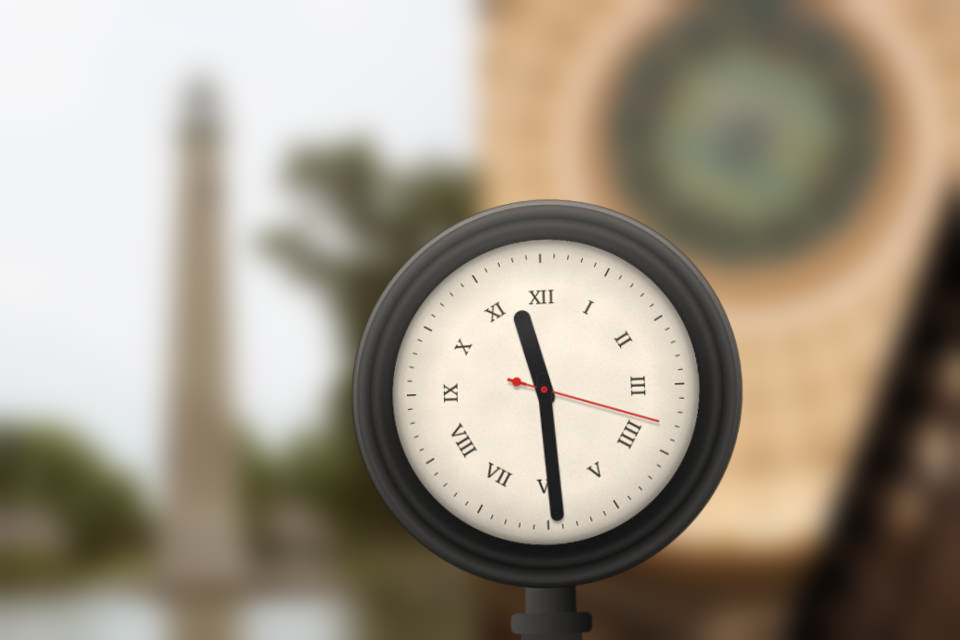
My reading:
**11:29:18**
